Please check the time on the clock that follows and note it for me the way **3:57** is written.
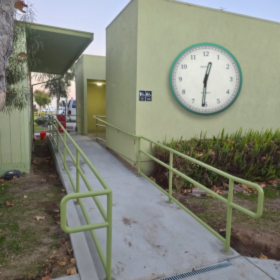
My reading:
**12:31**
